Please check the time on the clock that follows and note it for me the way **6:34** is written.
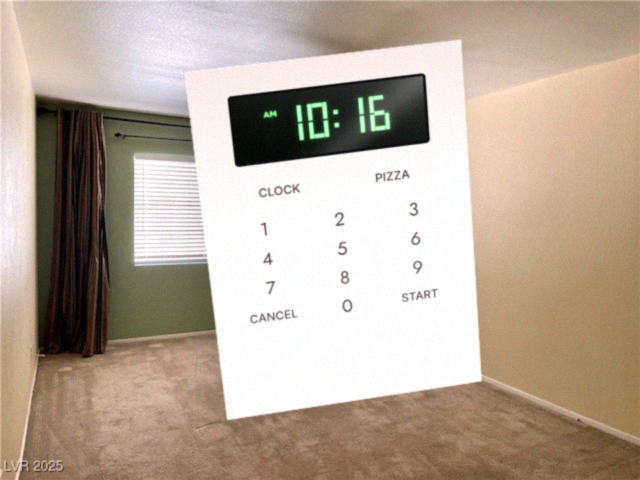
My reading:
**10:16**
